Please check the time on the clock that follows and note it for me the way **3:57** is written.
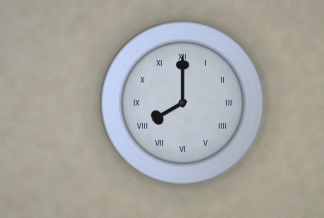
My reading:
**8:00**
